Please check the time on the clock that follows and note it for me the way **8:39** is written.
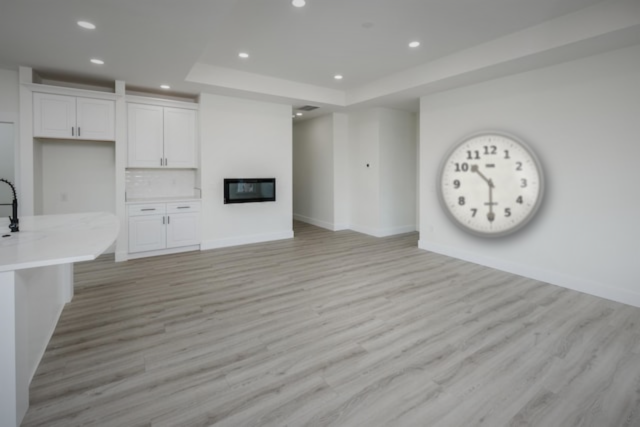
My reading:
**10:30**
